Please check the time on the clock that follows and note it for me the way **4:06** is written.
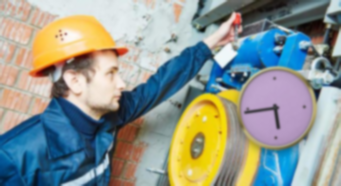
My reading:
**5:44**
